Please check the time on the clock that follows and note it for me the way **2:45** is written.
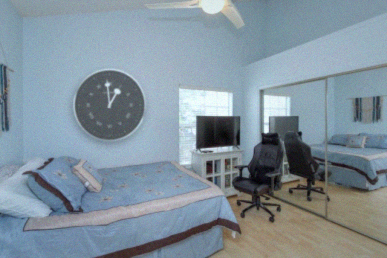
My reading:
**12:59**
